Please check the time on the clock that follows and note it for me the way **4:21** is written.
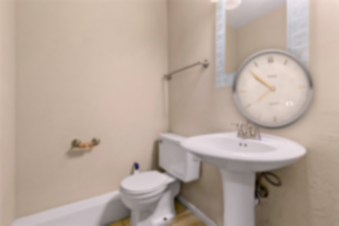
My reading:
**7:52**
